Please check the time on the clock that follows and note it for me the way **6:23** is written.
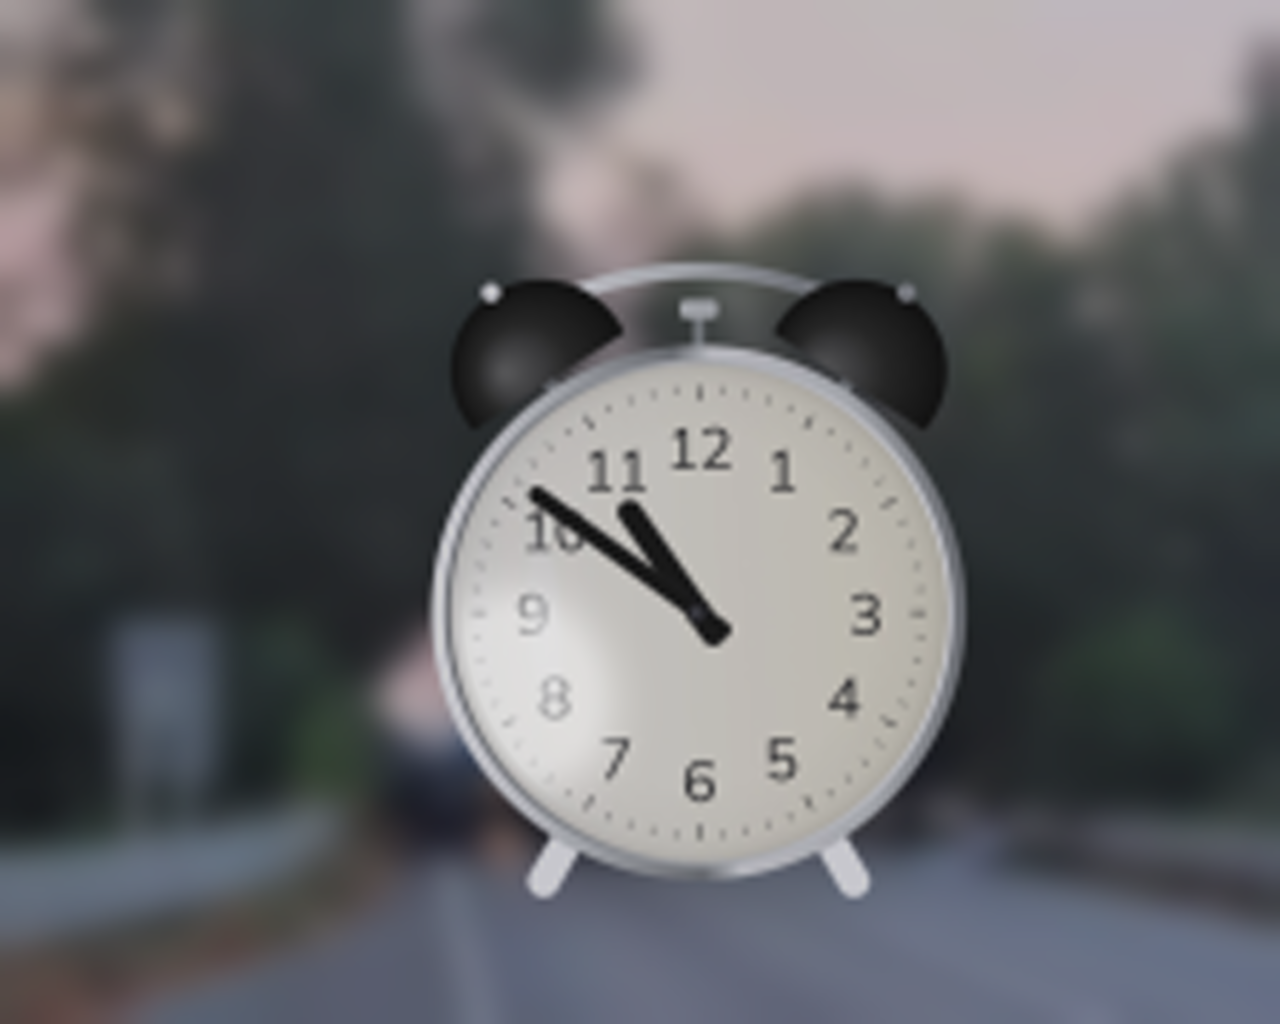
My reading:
**10:51**
